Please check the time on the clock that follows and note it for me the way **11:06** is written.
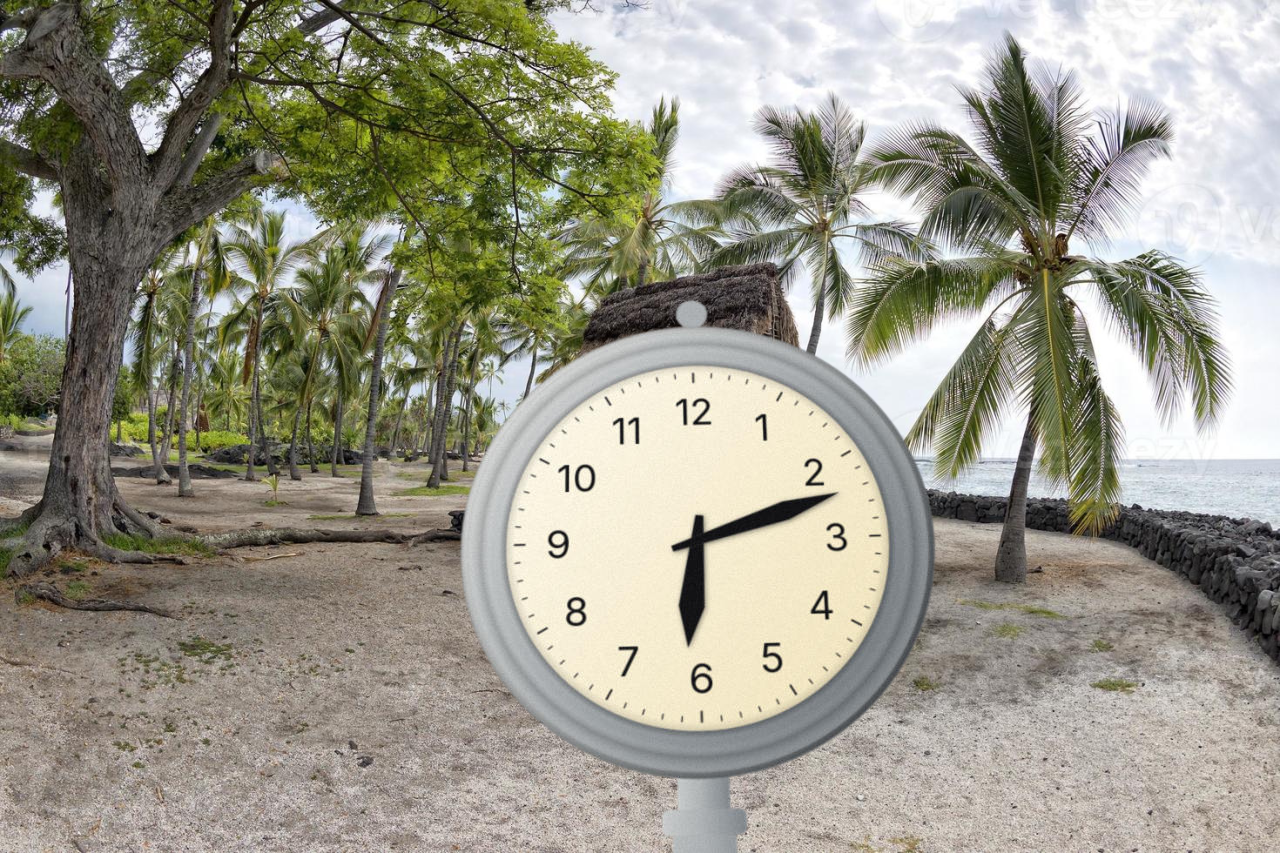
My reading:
**6:12**
